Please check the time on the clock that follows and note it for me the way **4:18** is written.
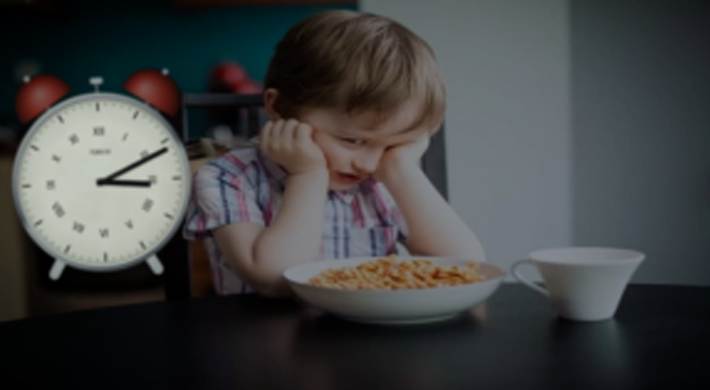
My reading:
**3:11**
